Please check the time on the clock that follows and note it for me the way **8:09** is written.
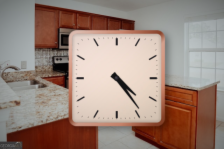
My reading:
**4:24**
